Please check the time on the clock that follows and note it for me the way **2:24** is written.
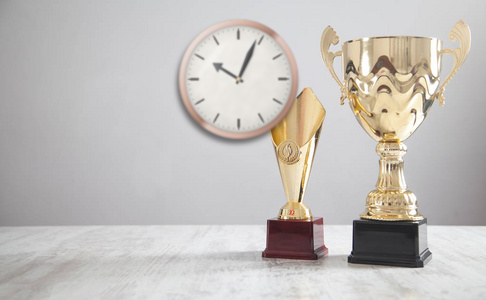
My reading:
**10:04**
